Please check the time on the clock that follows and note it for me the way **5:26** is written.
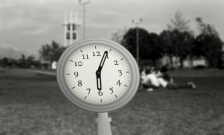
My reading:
**6:04**
